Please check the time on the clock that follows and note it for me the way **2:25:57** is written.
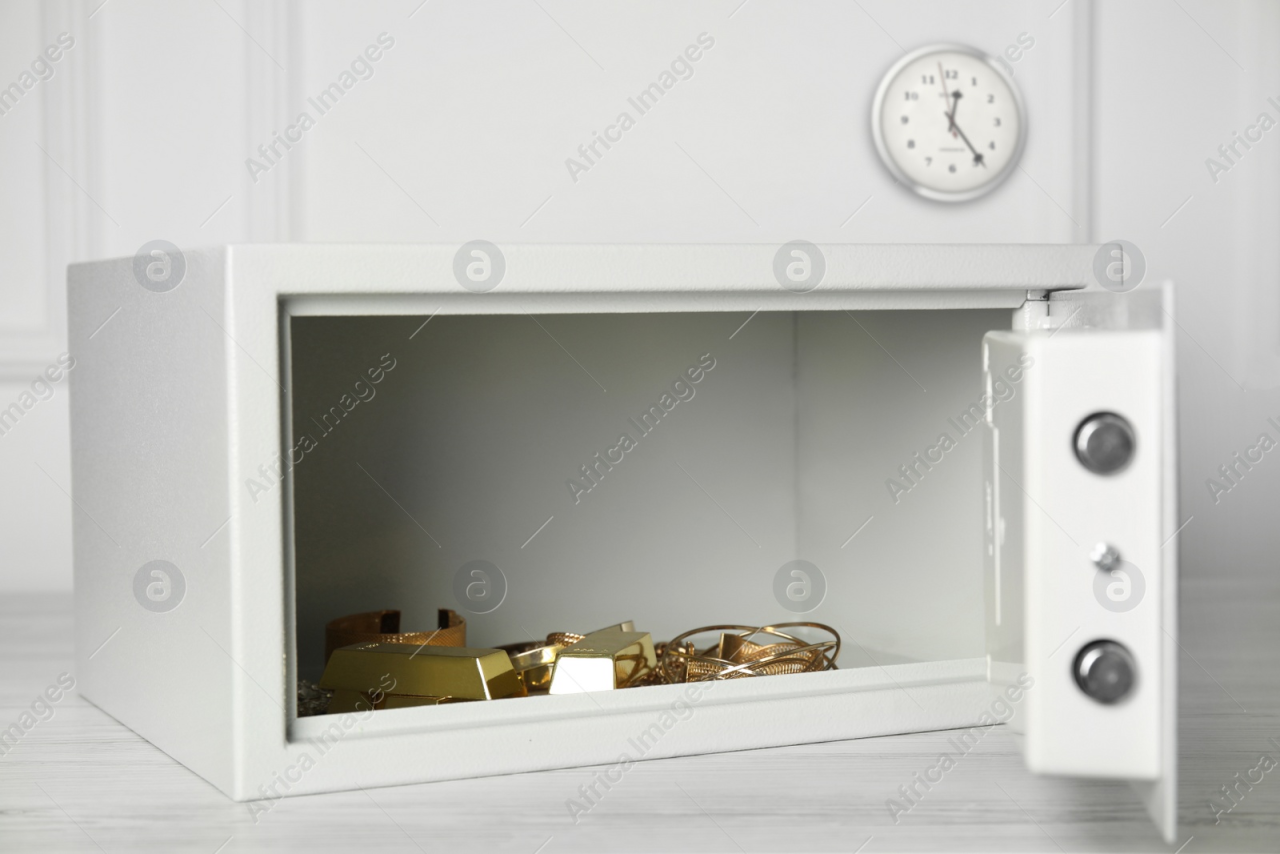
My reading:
**12:23:58**
